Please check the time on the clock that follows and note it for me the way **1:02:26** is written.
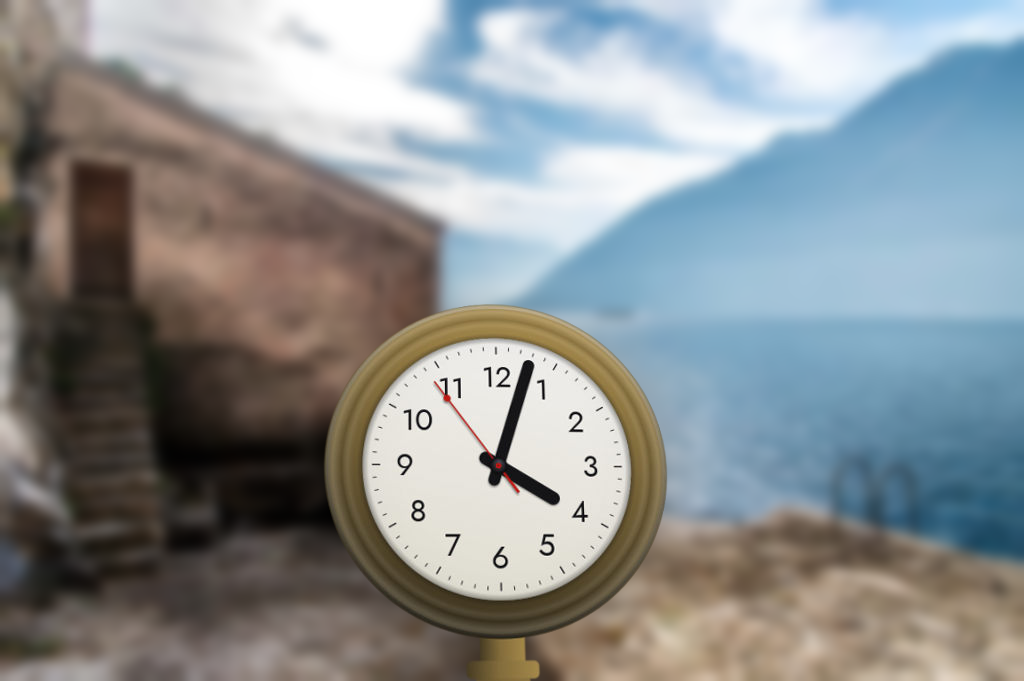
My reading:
**4:02:54**
